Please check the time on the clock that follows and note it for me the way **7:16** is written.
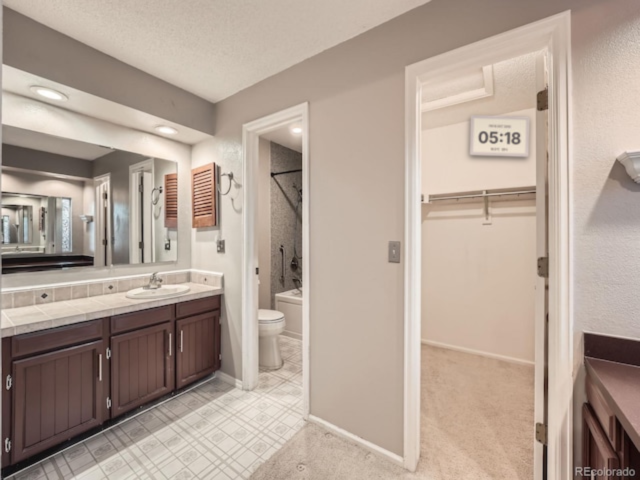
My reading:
**5:18**
